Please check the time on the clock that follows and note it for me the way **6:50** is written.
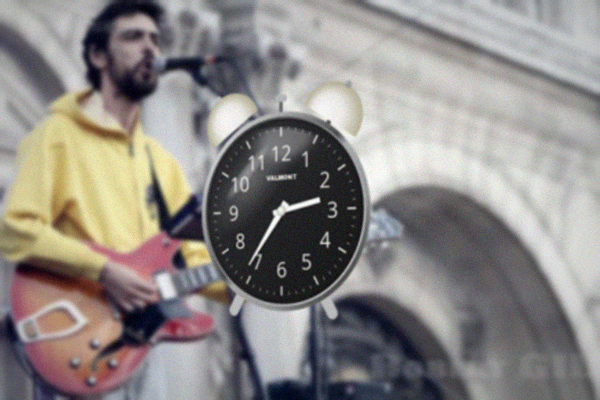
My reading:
**2:36**
